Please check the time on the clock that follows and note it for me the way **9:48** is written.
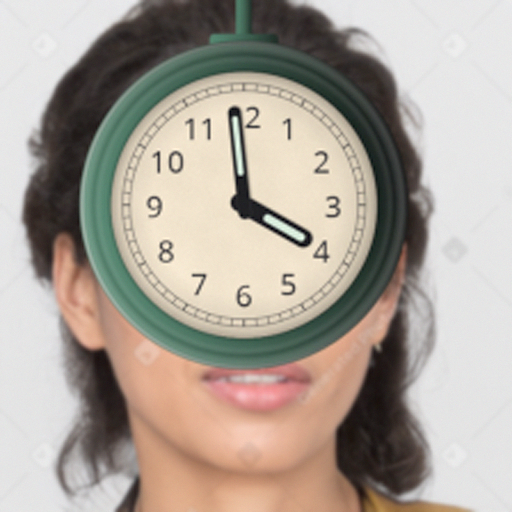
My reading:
**3:59**
